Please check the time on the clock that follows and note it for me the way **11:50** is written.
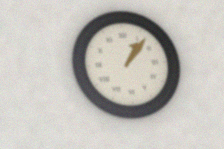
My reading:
**1:07**
